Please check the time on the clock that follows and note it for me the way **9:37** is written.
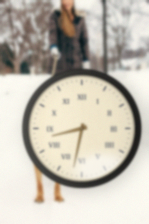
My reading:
**8:32**
